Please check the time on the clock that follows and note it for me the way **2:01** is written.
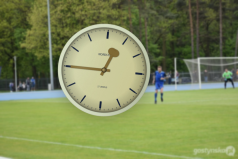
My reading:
**12:45**
